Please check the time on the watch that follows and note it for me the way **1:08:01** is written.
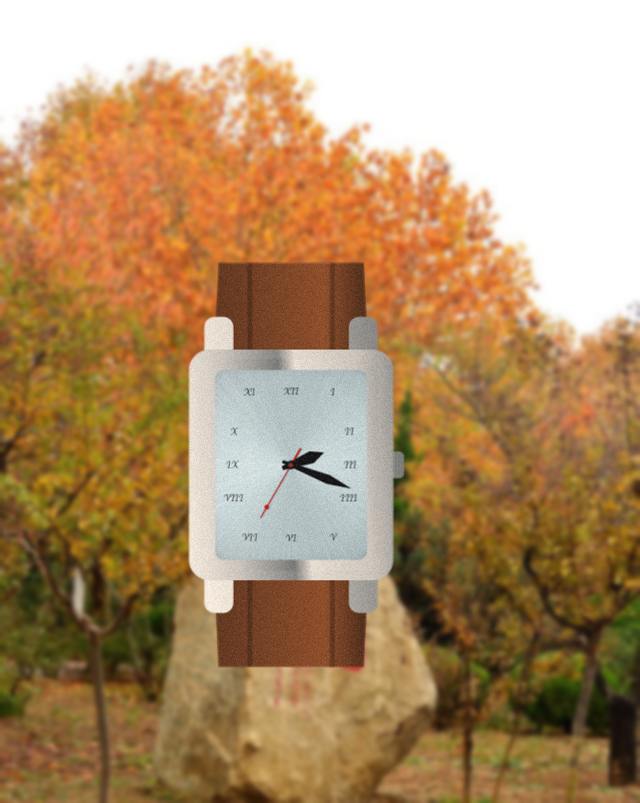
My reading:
**2:18:35**
